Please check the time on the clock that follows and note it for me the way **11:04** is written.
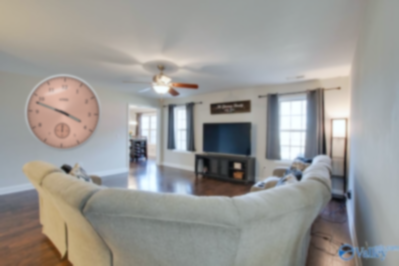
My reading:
**3:48**
